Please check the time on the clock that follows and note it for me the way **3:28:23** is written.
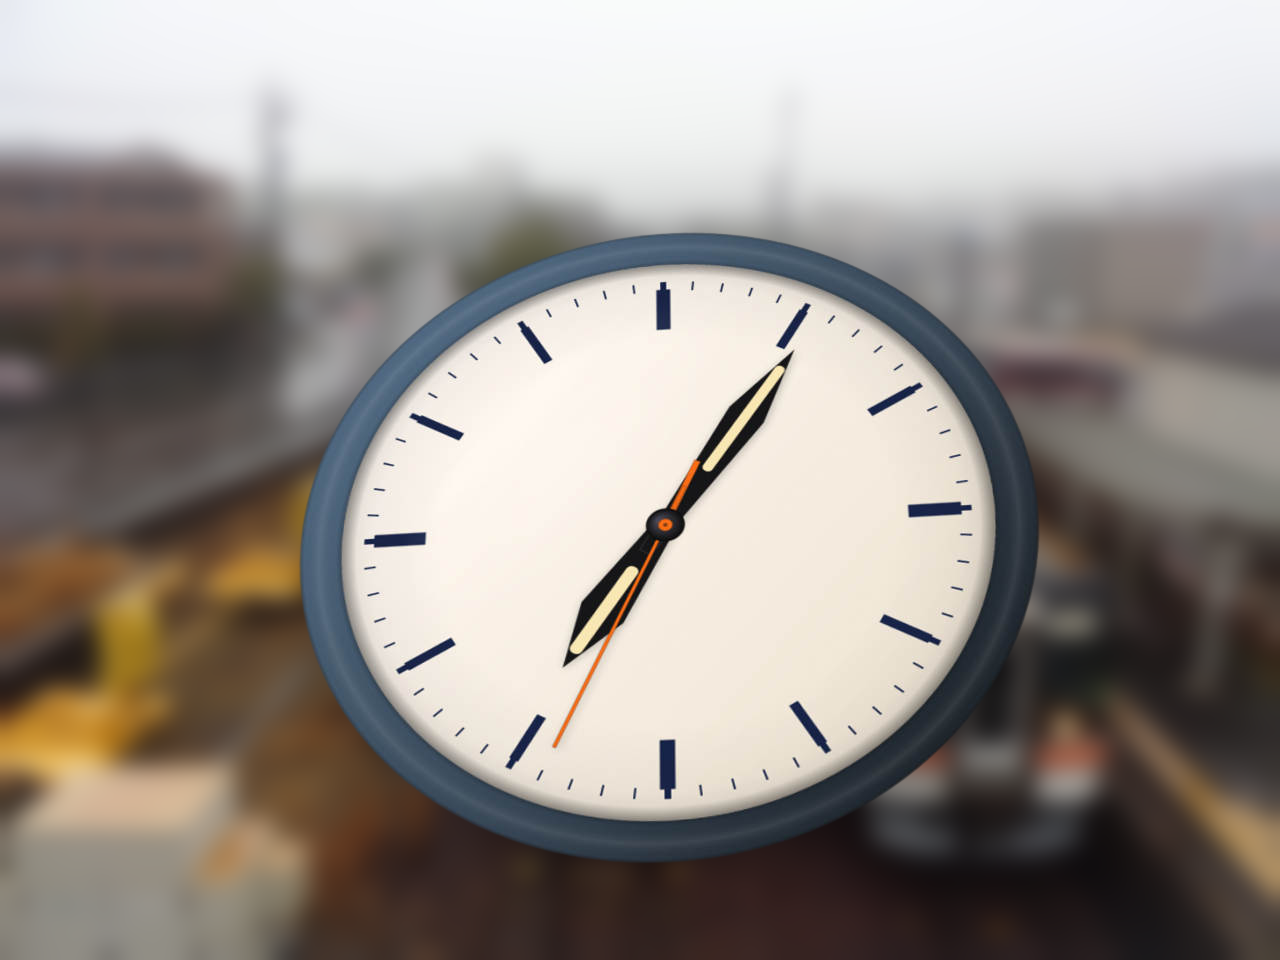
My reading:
**7:05:34**
